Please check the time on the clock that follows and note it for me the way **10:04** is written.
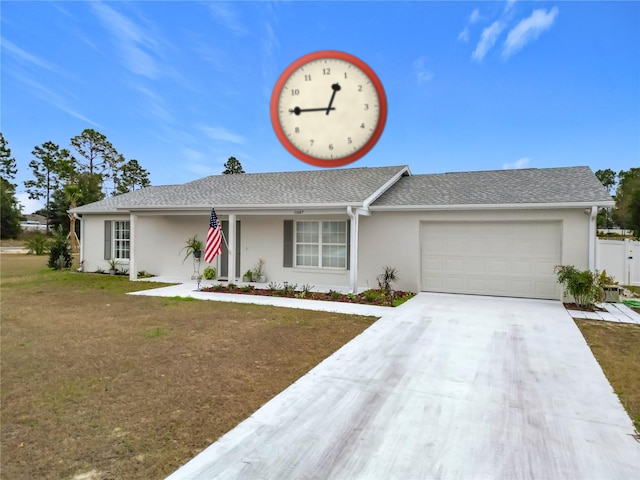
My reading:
**12:45**
